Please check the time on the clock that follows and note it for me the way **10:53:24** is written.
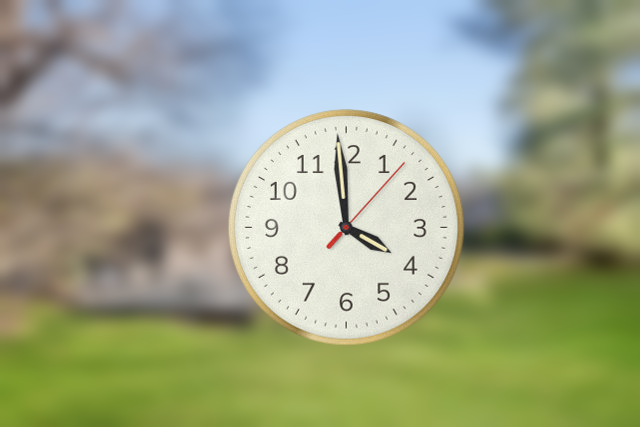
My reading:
**3:59:07**
